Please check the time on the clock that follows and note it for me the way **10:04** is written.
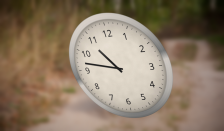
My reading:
**10:47**
